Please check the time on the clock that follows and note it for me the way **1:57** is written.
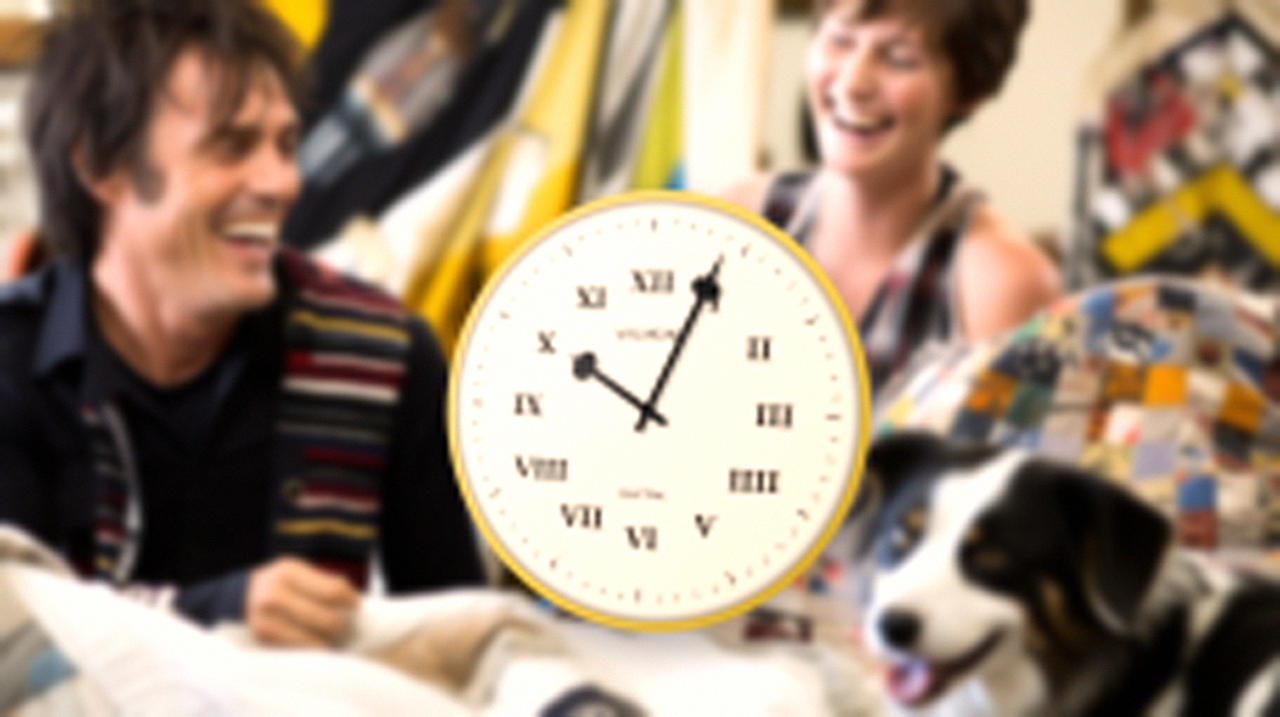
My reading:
**10:04**
